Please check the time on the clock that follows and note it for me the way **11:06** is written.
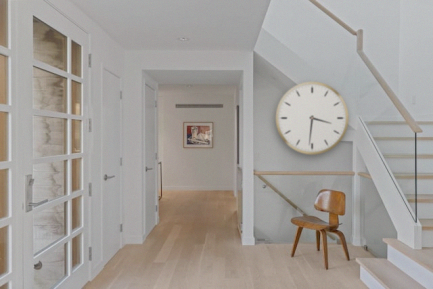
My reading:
**3:31**
